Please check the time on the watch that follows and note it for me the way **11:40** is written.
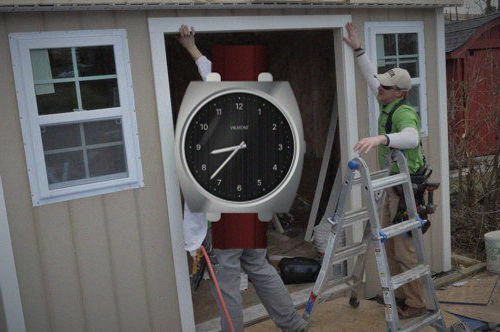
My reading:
**8:37**
